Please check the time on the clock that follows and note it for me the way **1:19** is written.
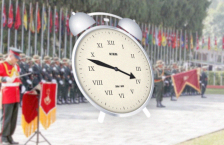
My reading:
**3:48**
